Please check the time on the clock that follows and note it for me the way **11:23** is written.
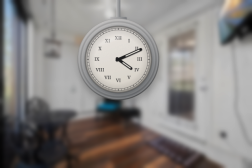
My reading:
**4:11**
